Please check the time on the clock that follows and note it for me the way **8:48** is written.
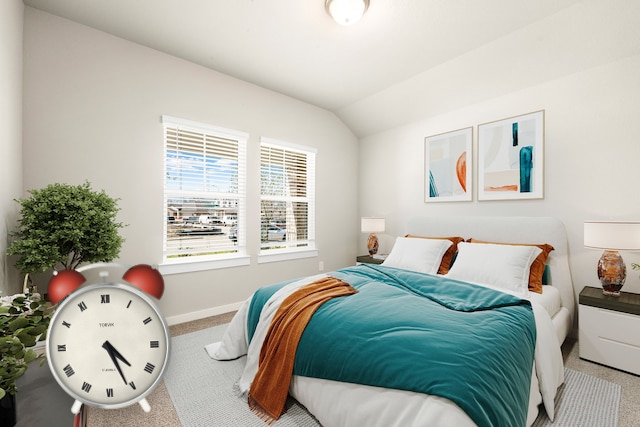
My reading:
**4:26**
